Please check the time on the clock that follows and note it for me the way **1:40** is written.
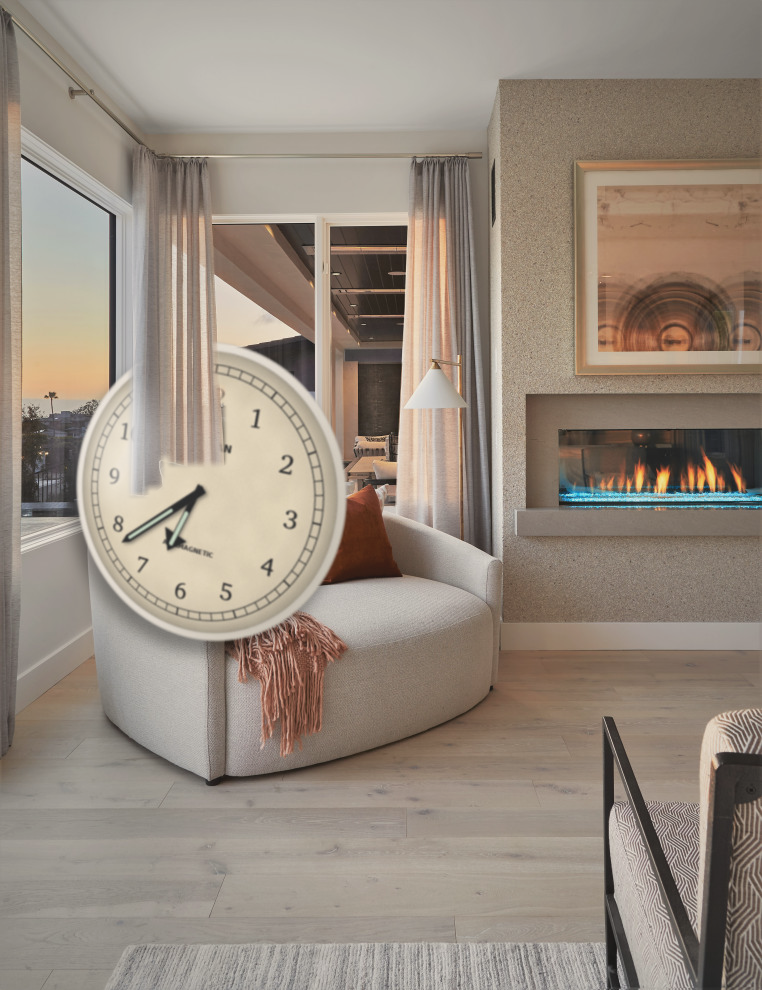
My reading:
**6:38**
